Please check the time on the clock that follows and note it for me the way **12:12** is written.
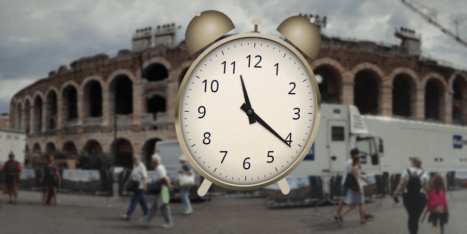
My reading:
**11:21**
